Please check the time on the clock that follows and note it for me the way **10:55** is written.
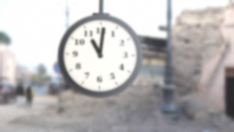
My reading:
**11:01**
